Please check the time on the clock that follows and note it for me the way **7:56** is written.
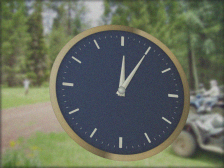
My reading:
**12:05**
